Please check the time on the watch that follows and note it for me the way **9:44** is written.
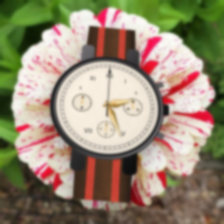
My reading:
**2:26**
